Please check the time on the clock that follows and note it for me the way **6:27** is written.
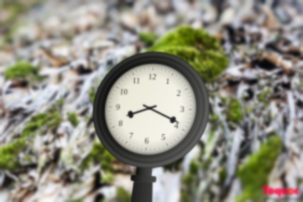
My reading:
**8:19**
